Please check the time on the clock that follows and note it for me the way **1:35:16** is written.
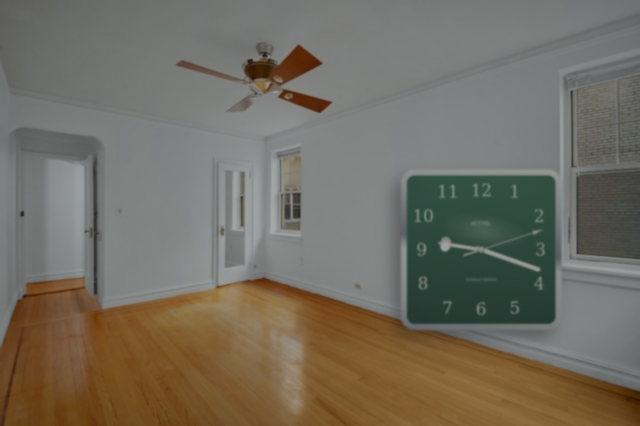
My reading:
**9:18:12**
